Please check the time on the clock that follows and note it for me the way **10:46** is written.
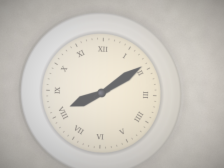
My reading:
**8:09**
